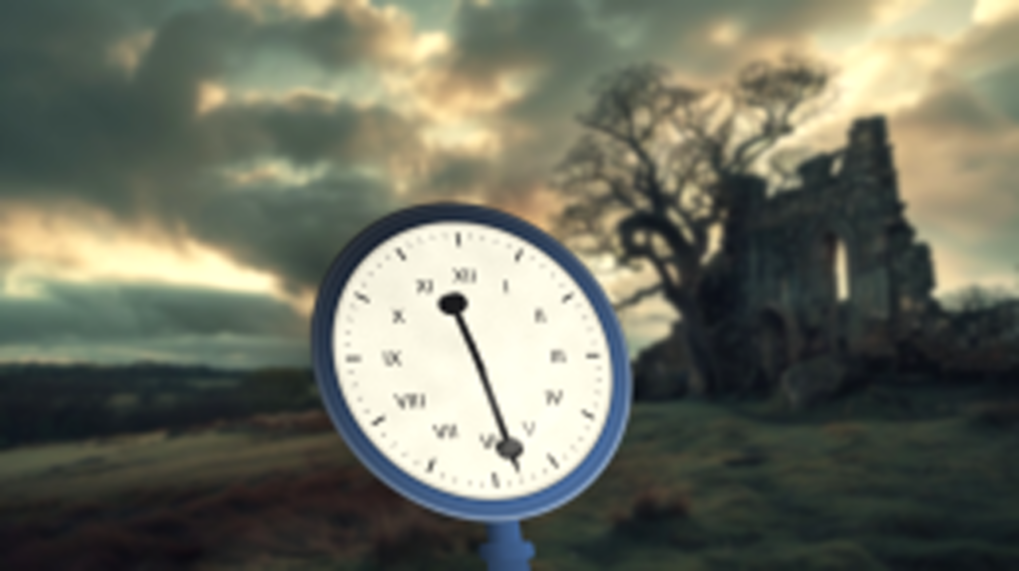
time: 11:28
